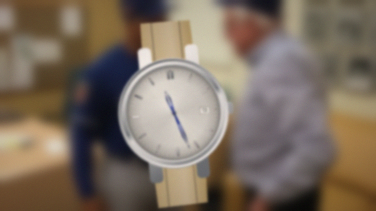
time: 11:27
